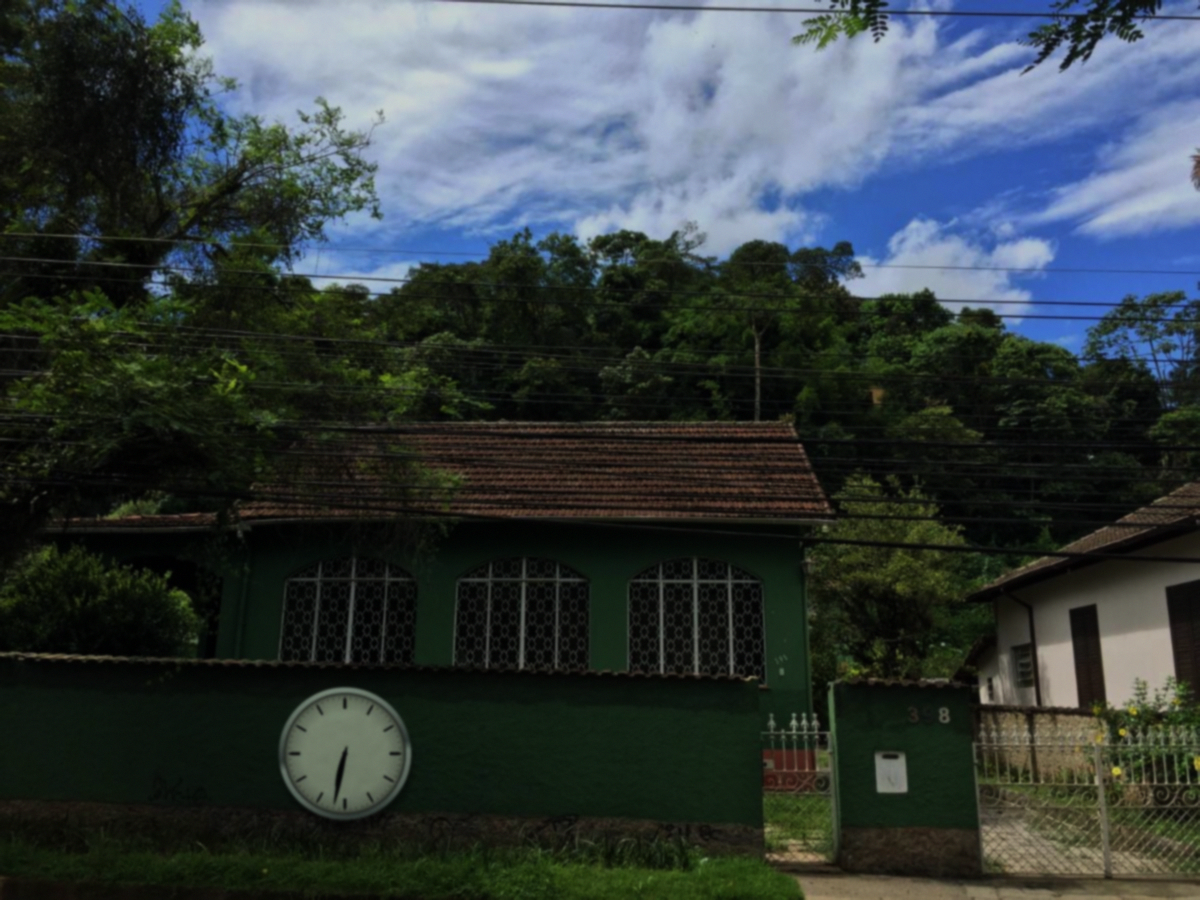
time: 6:32
